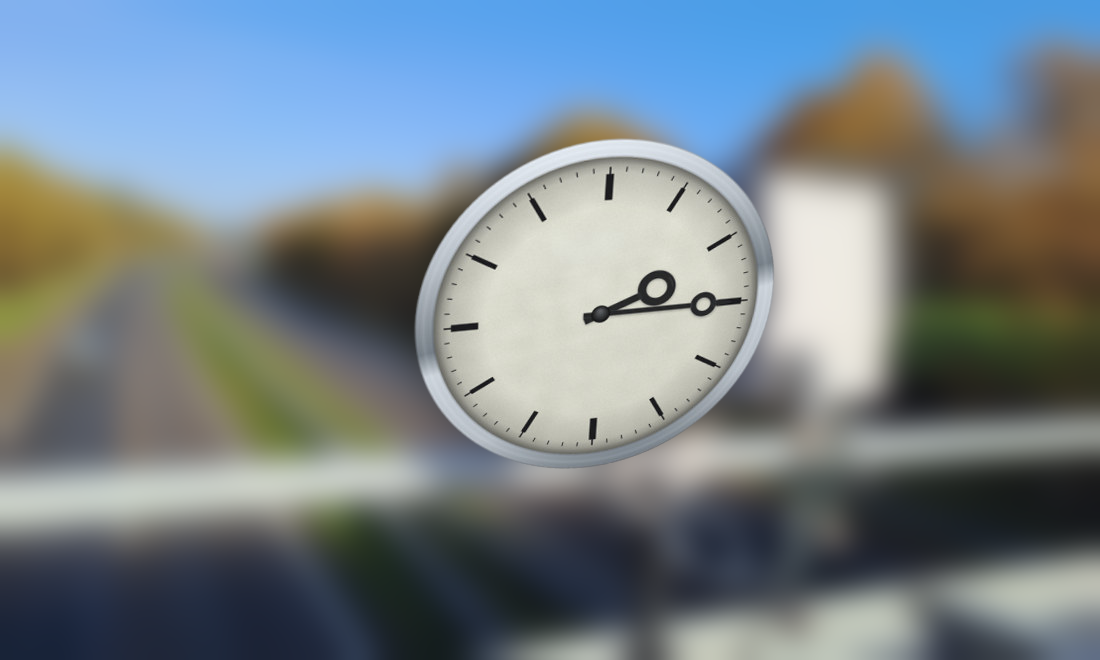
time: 2:15
